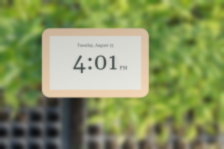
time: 4:01
